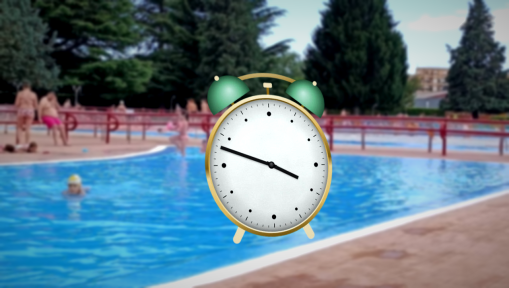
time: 3:48
